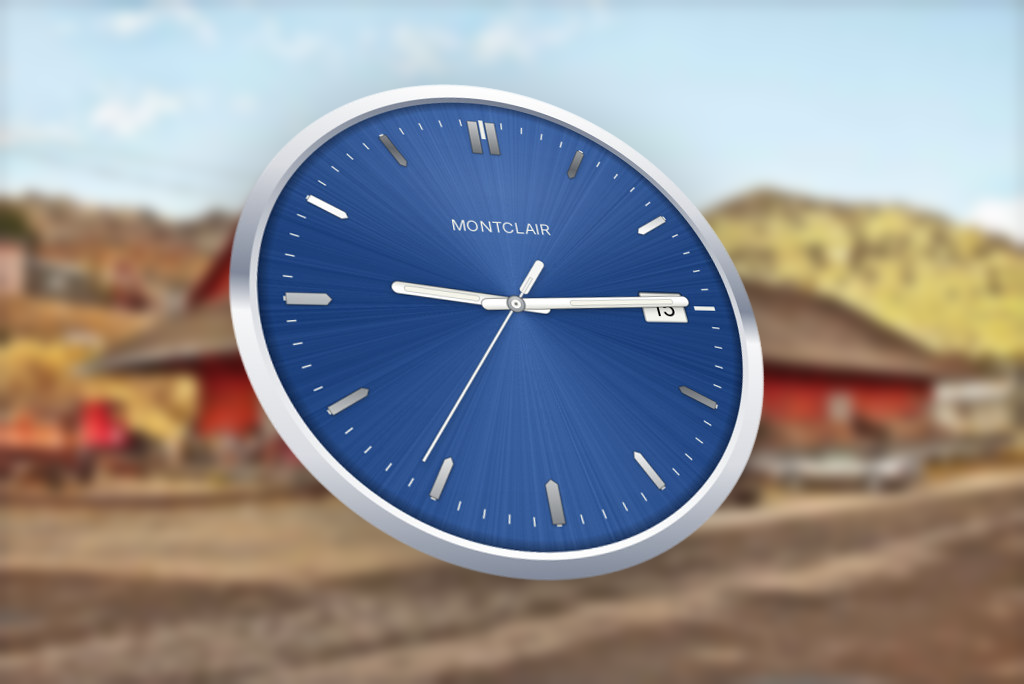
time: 9:14:36
